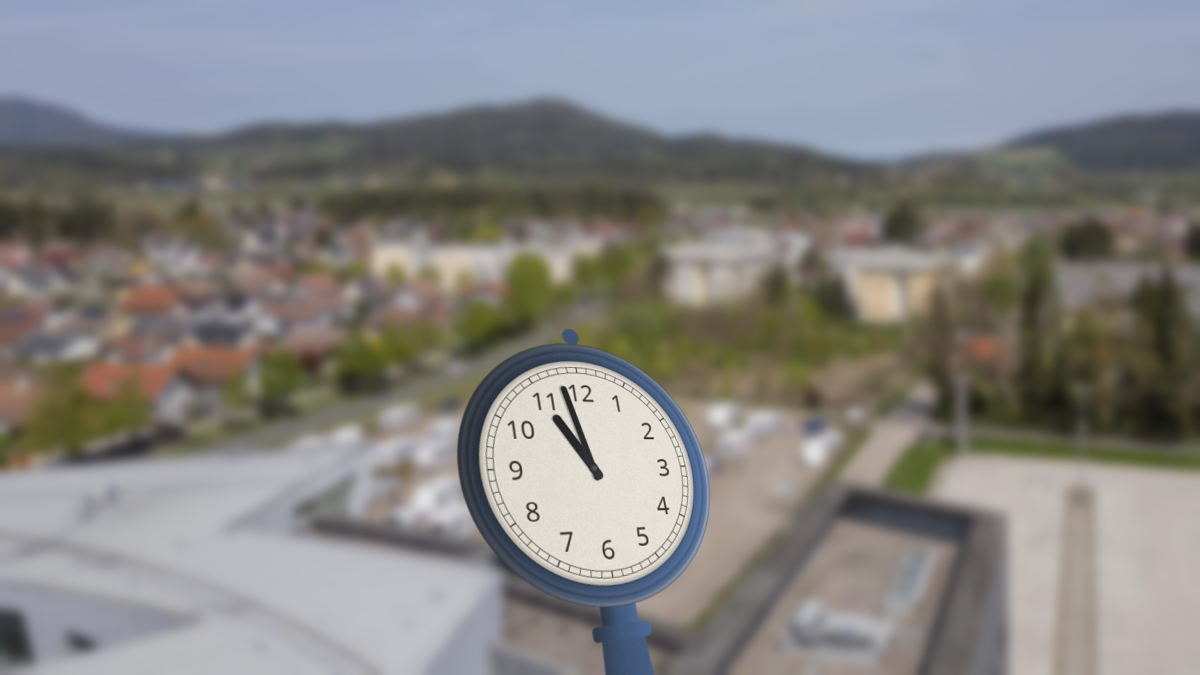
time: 10:58
